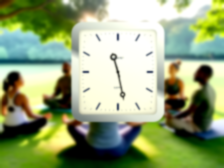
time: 11:28
